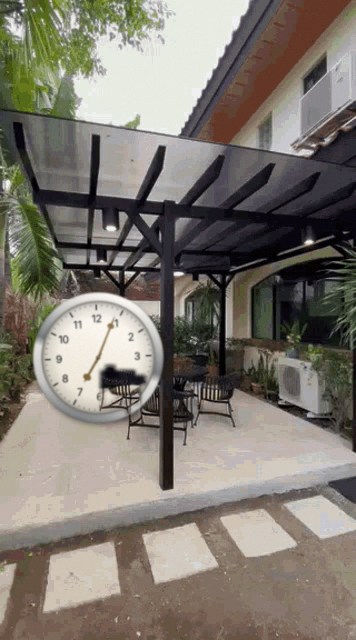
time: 7:04
